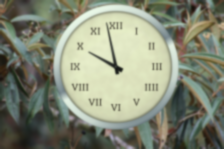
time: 9:58
